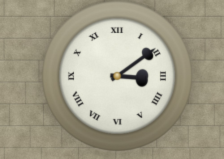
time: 3:09
